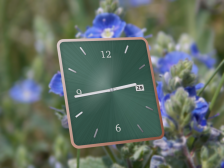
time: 2:44
